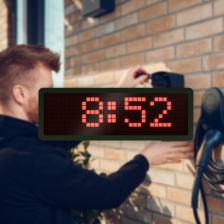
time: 8:52
